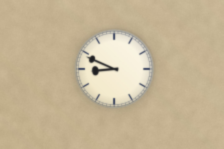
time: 8:49
